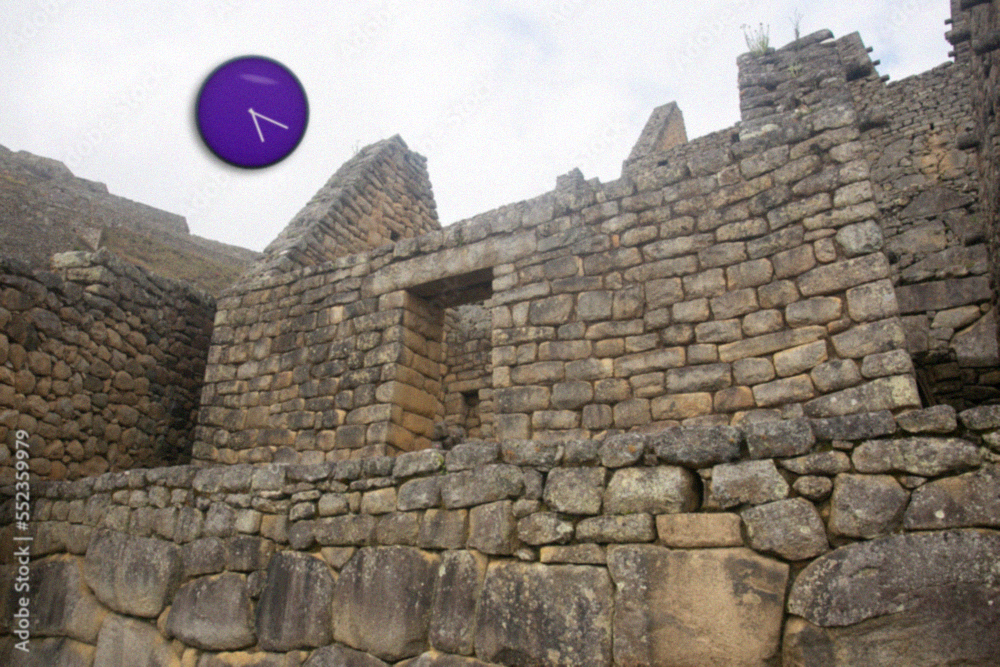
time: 5:19
